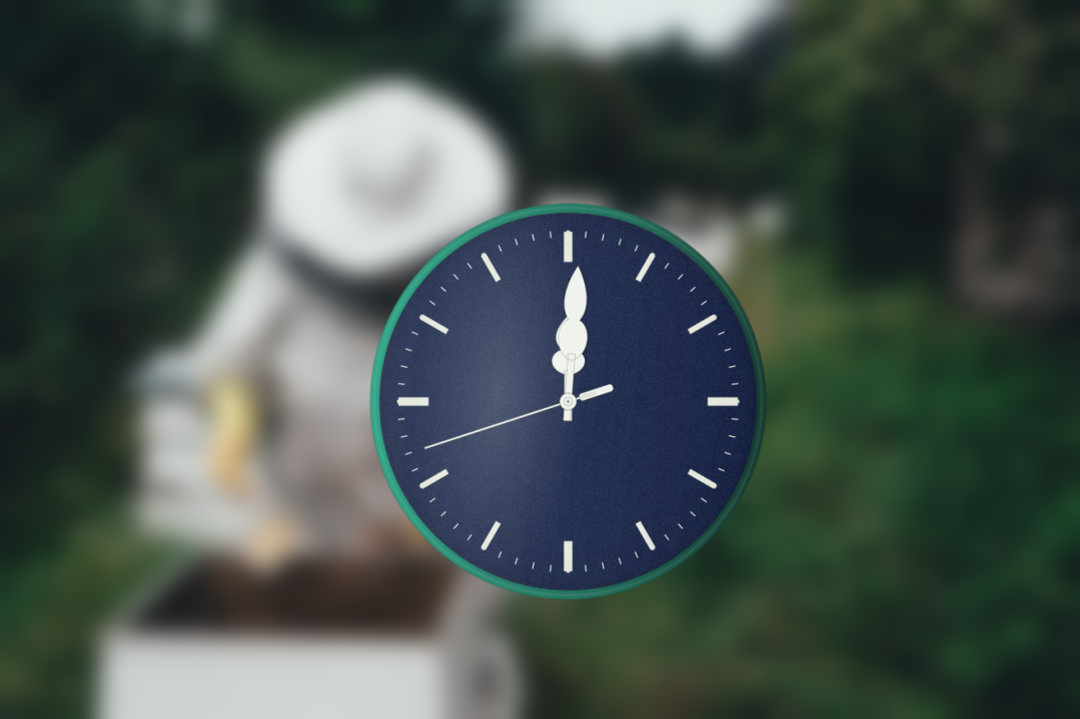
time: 12:00:42
